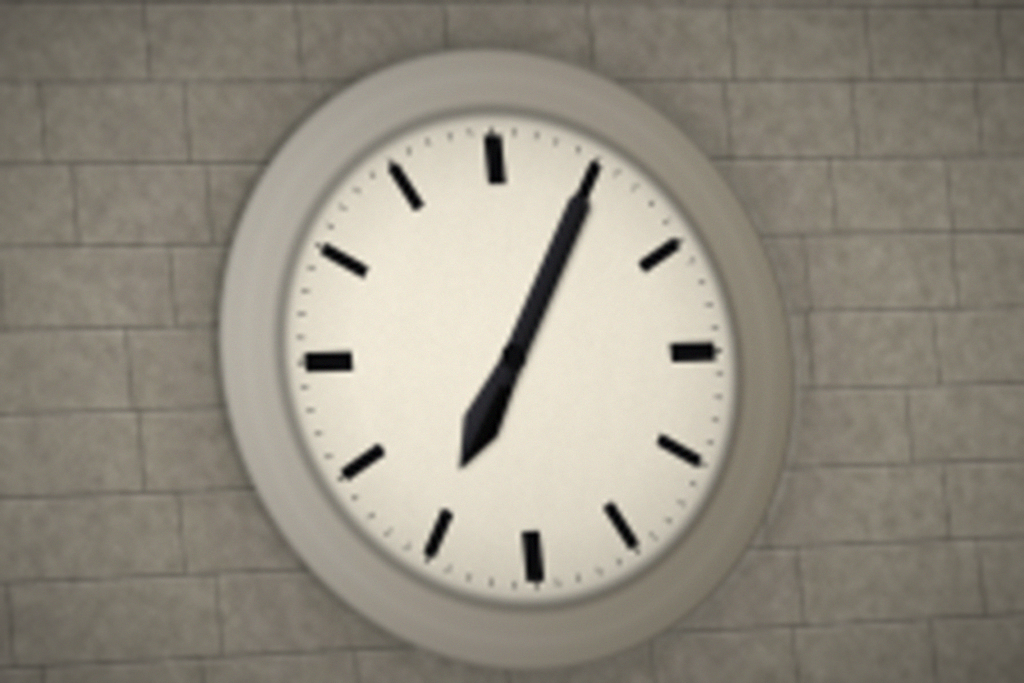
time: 7:05
